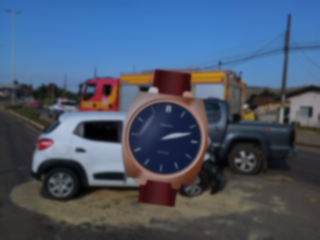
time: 2:12
